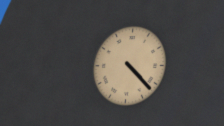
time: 4:22
